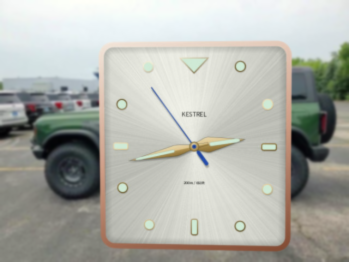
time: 2:42:54
